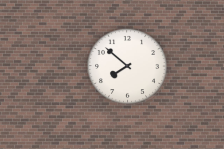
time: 7:52
